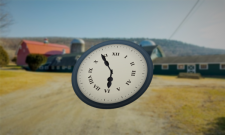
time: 5:54
